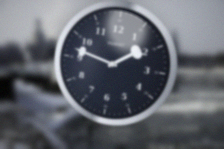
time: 1:47
